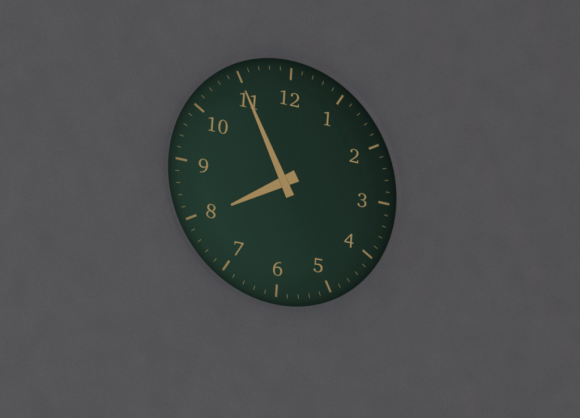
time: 7:55
